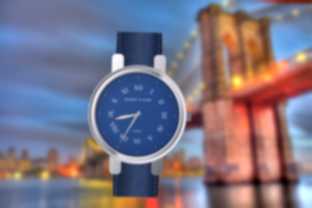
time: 8:35
